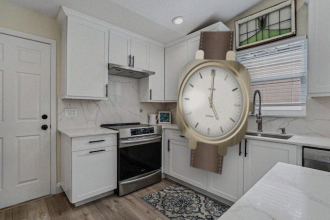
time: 5:00
